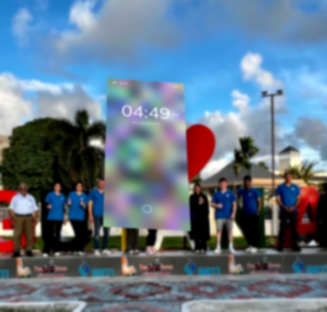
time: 4:49
